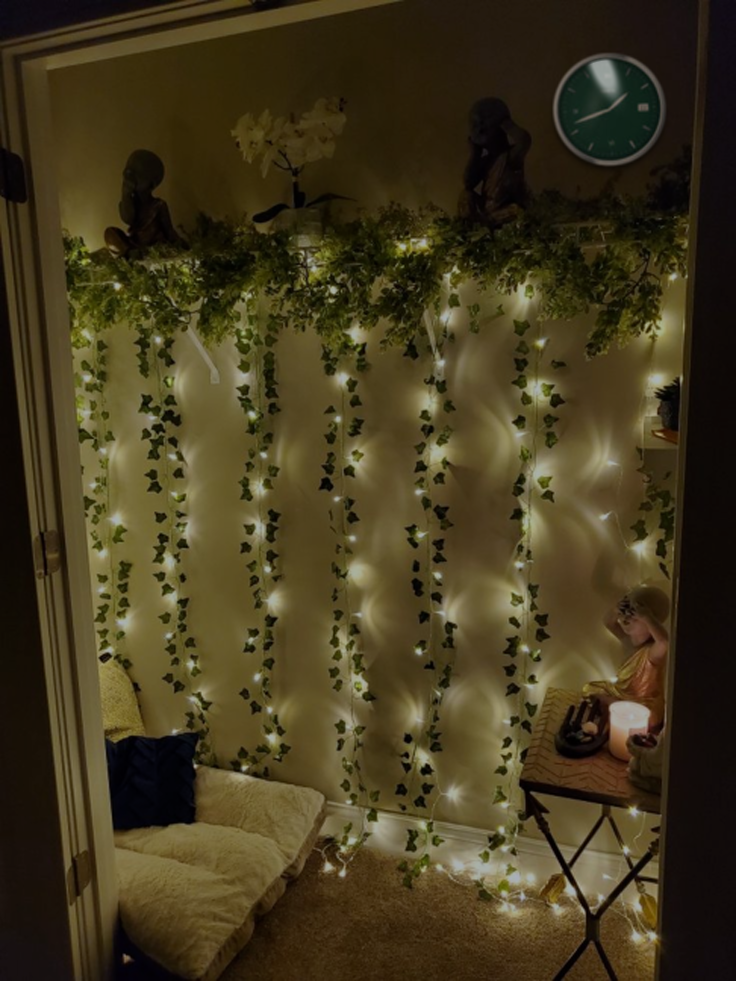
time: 1:42
